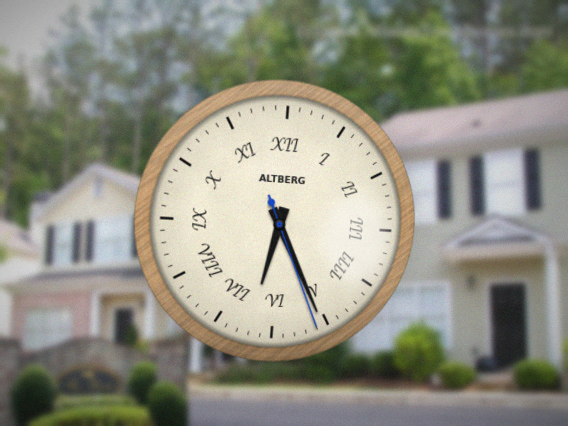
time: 6:25:26
